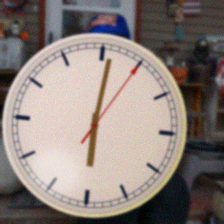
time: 6:01:05
